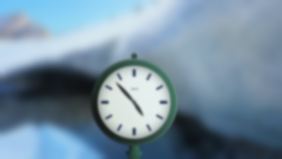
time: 4:53
